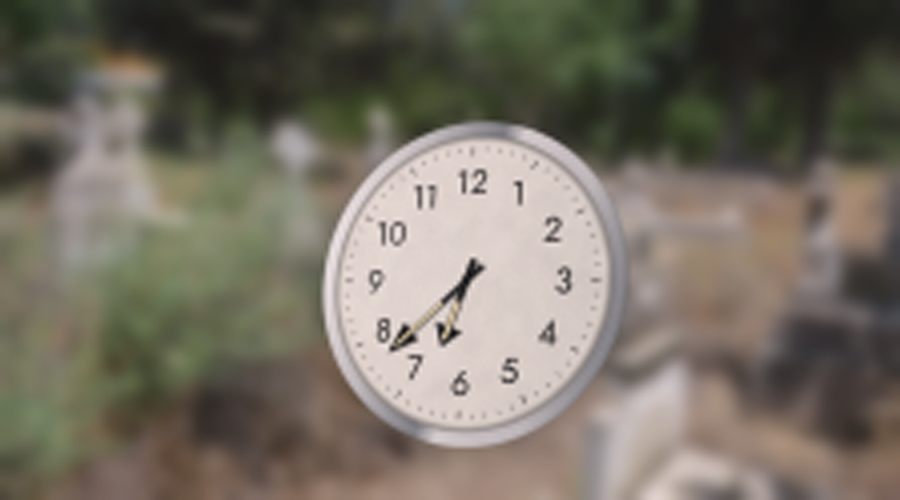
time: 6:38
